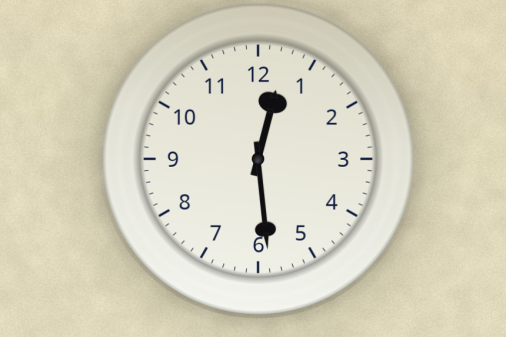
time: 12:29
